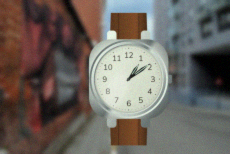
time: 1:09
